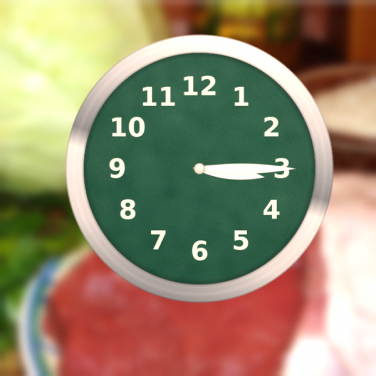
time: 3:15
